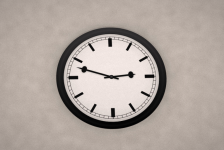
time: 2:48
